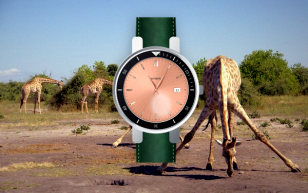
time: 11:05
